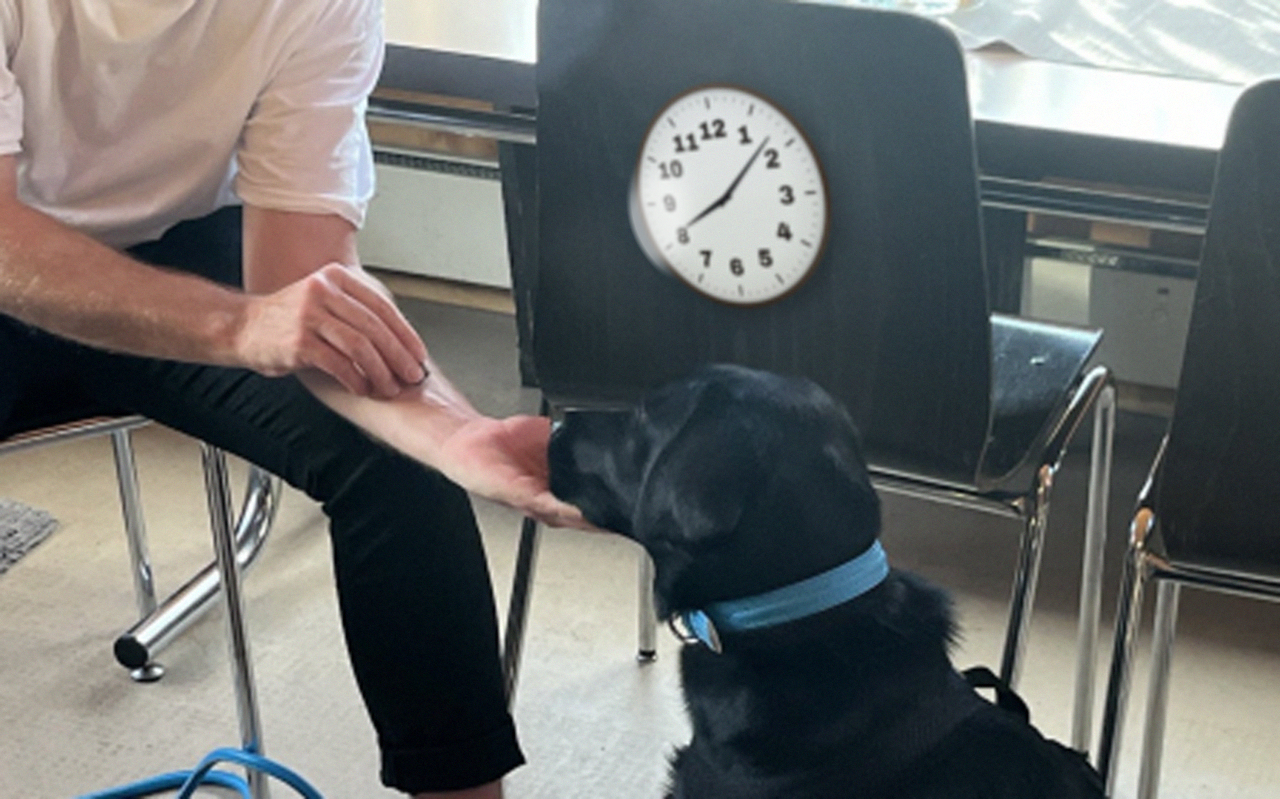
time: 8:08
